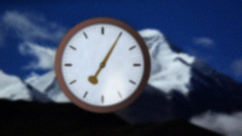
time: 7:05
